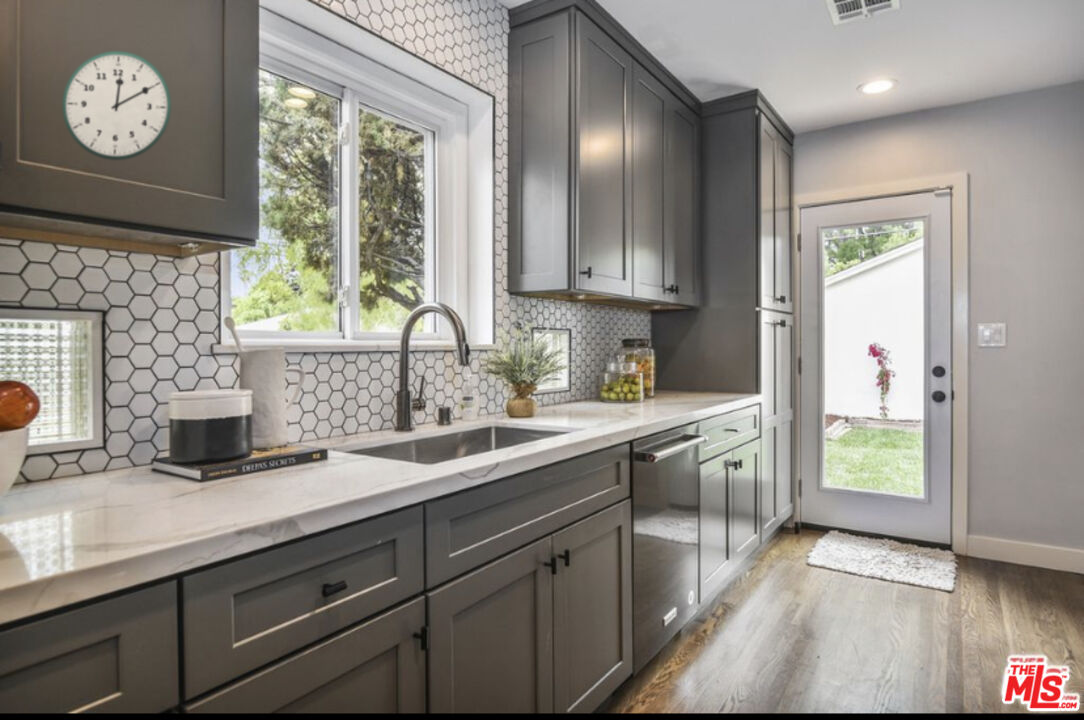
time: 12:10
